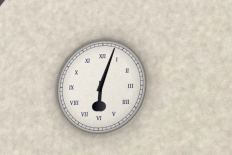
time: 6:03
